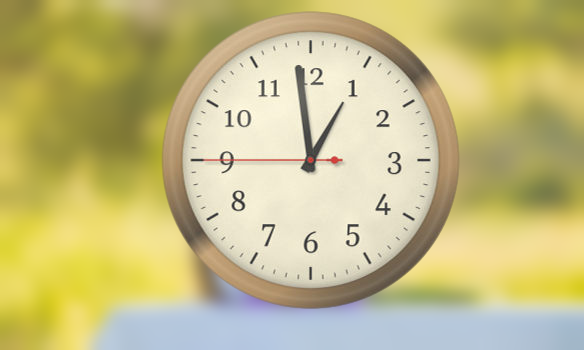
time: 12:58:45
